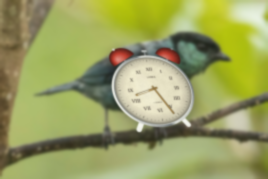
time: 8:26
